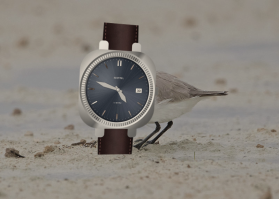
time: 4:48
